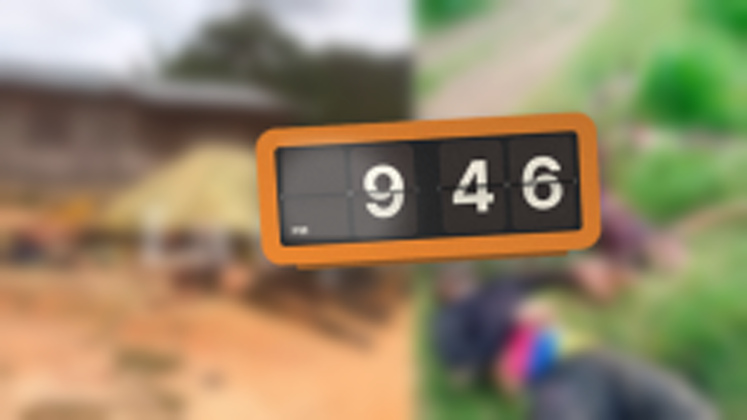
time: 9:46
